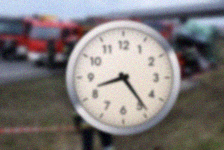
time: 8:24
